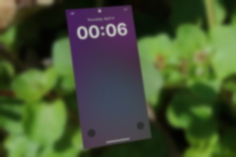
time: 0:06
